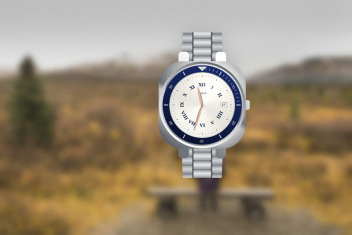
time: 11:33
